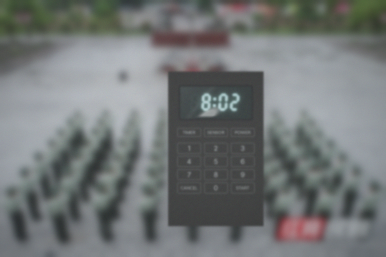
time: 8:02
